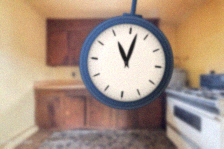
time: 11:02
